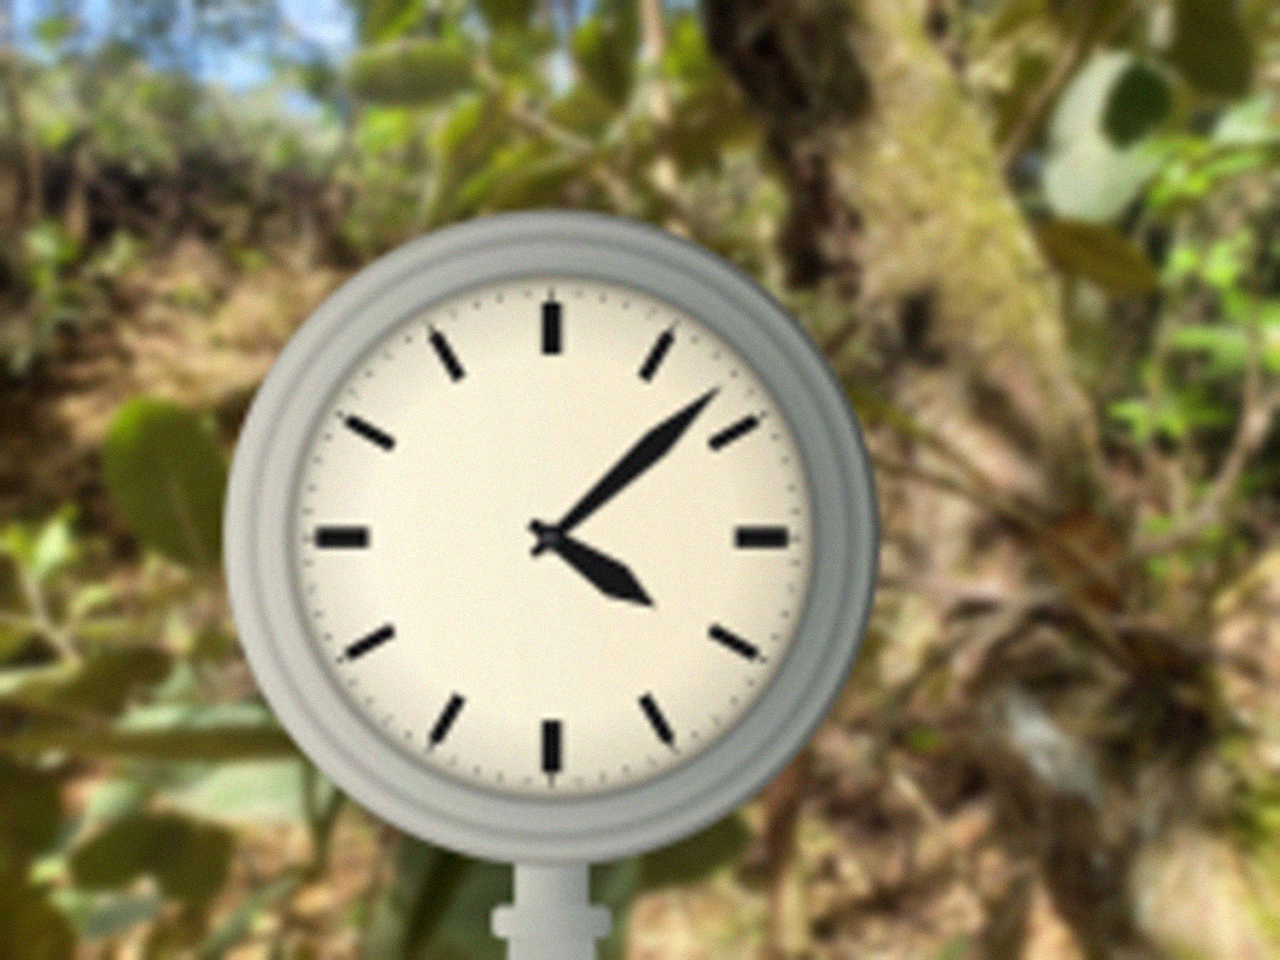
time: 4:08
